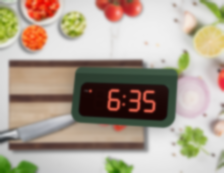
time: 6:35
